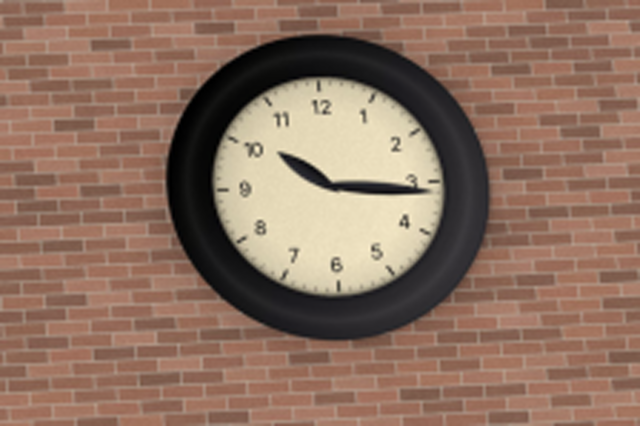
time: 10:16
